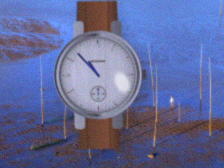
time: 10:53
